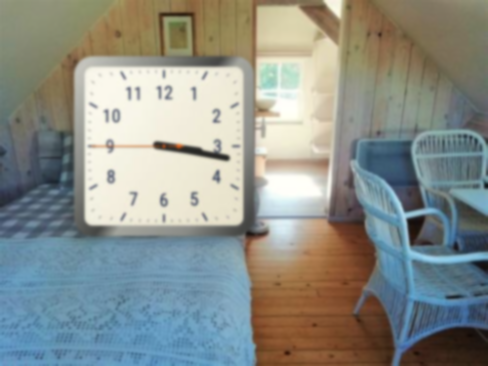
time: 3:16:45
